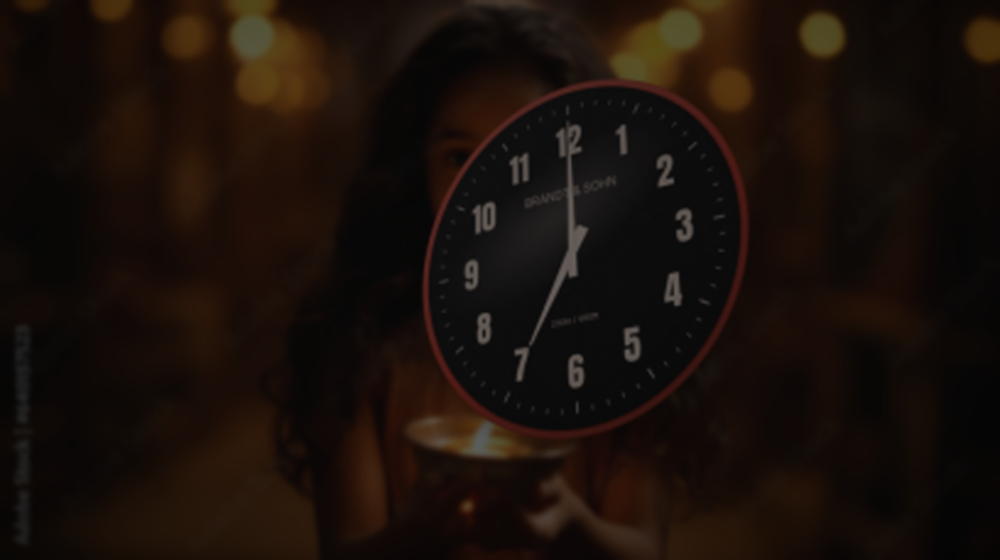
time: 7:00
